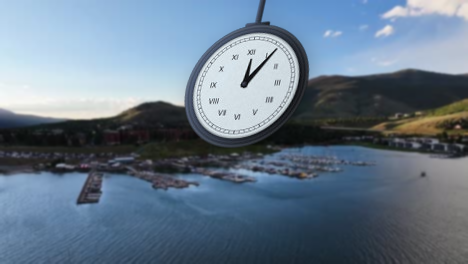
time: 12:06
